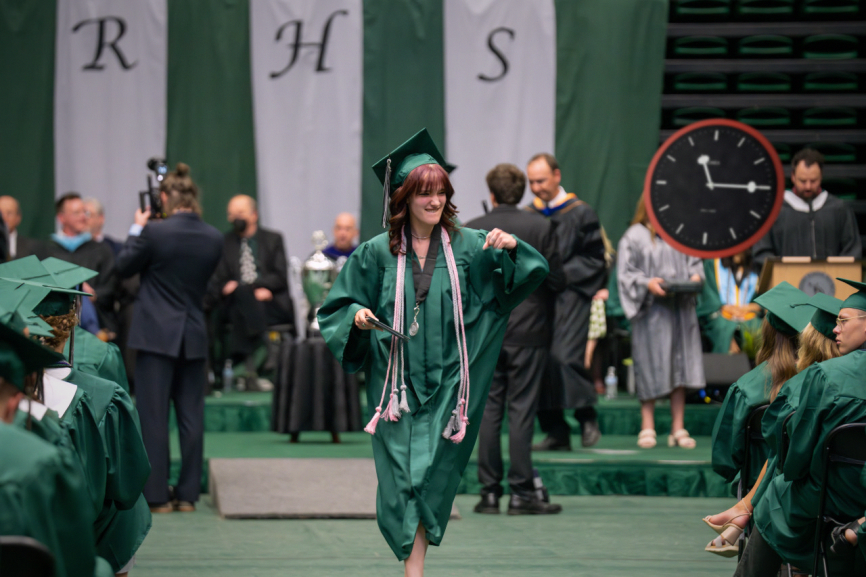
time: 11:15
